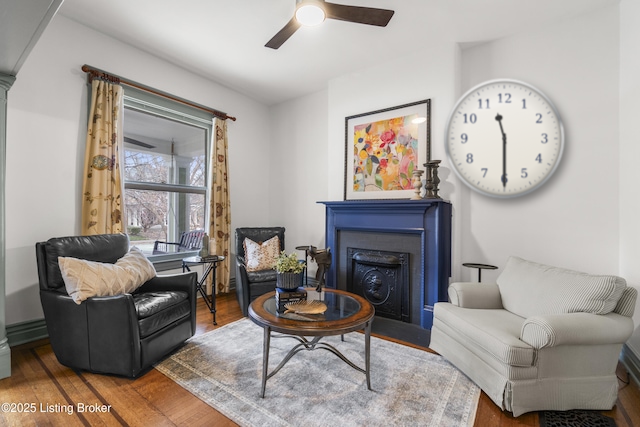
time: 11:30
